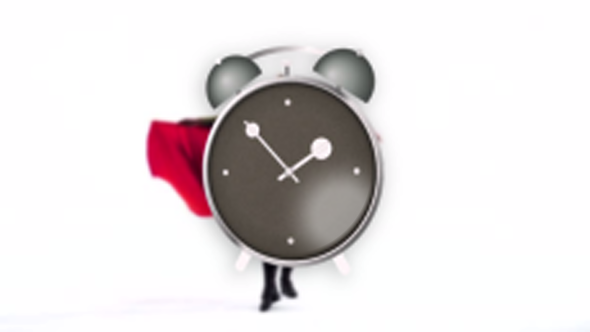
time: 1:53
